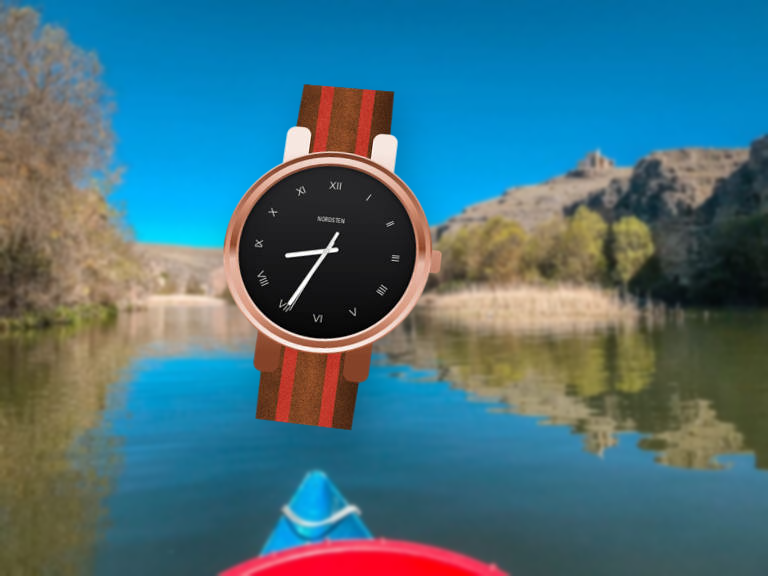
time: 8:34:34
